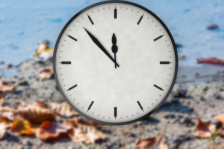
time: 11:53
